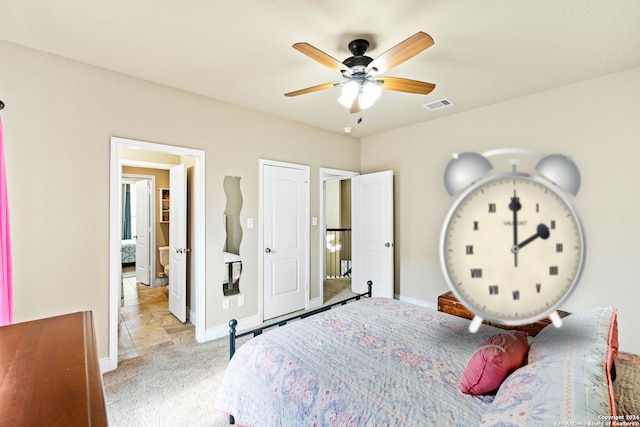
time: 2:00:00
